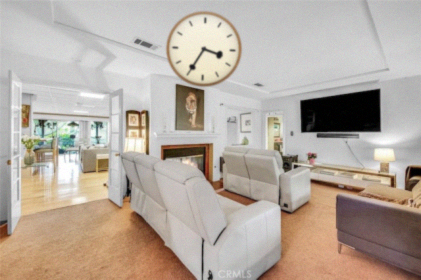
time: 3:35
